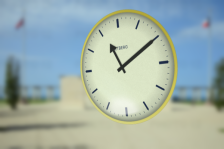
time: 11:10
